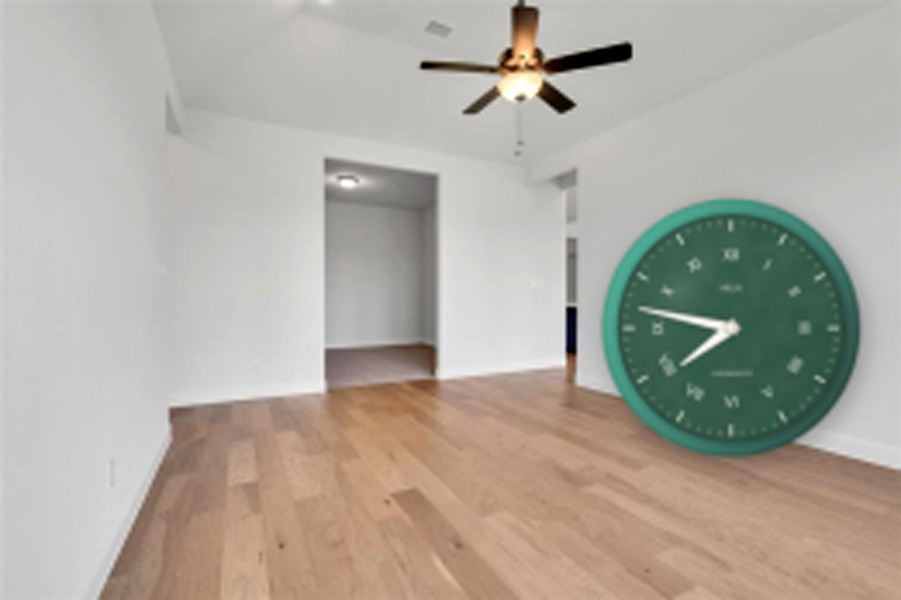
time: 7:47
